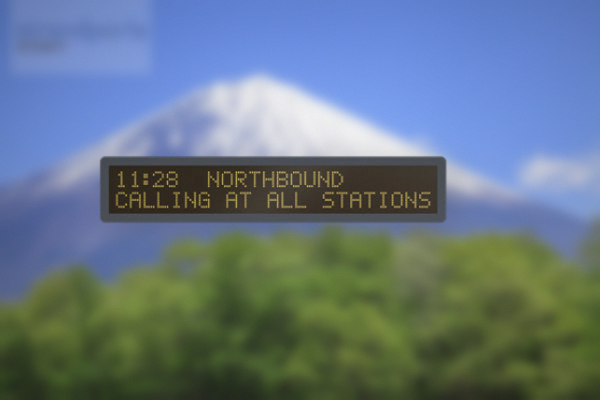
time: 11:28
